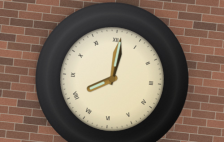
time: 8:01
